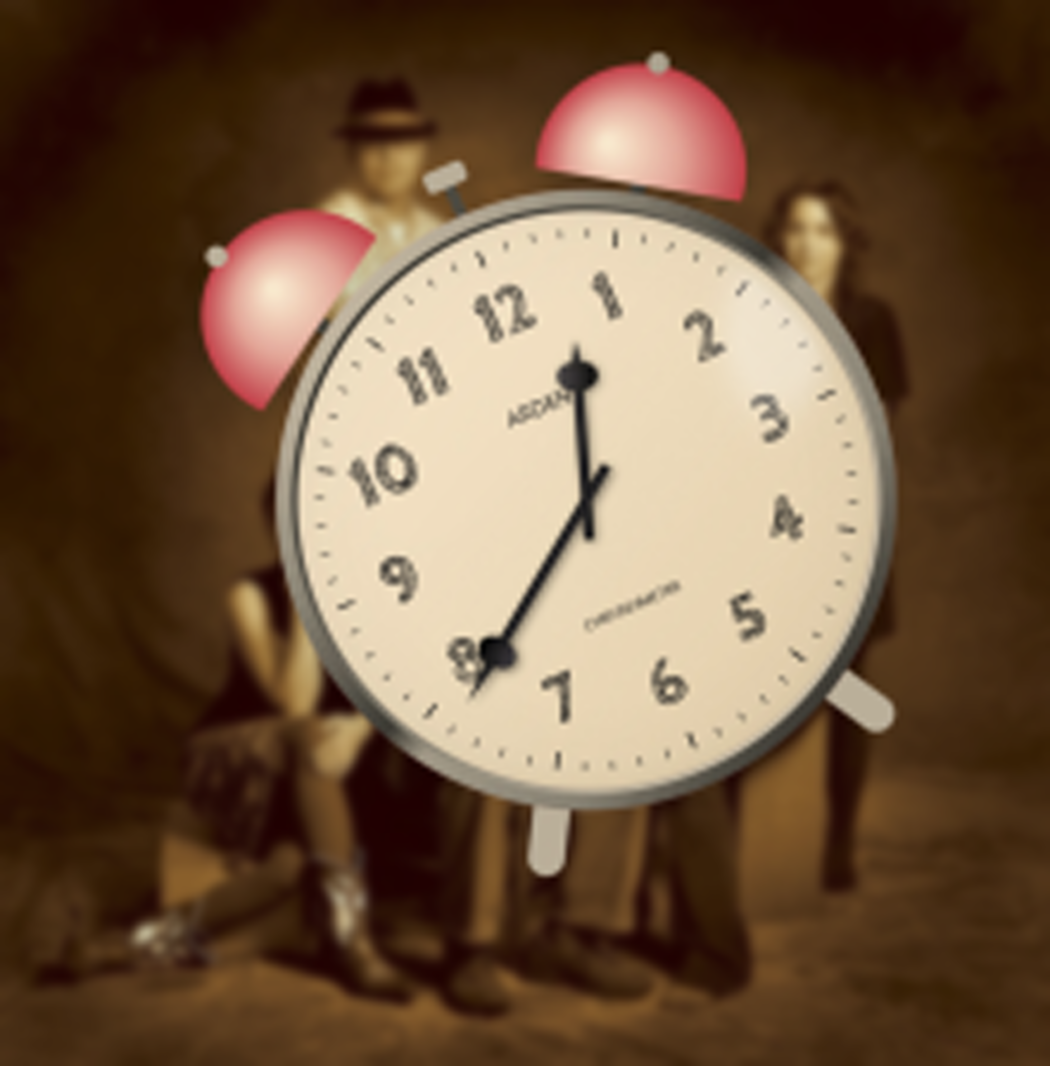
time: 12:39
